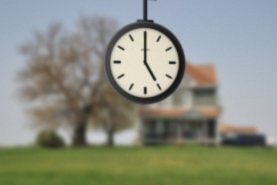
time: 5:00
